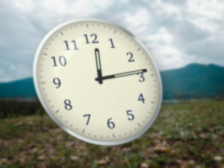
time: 12:14
